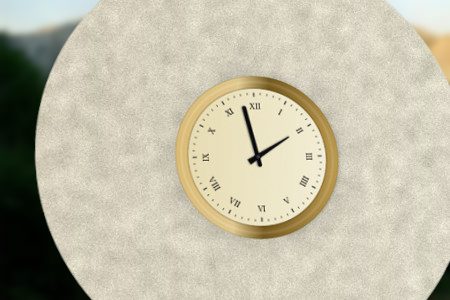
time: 1:58
